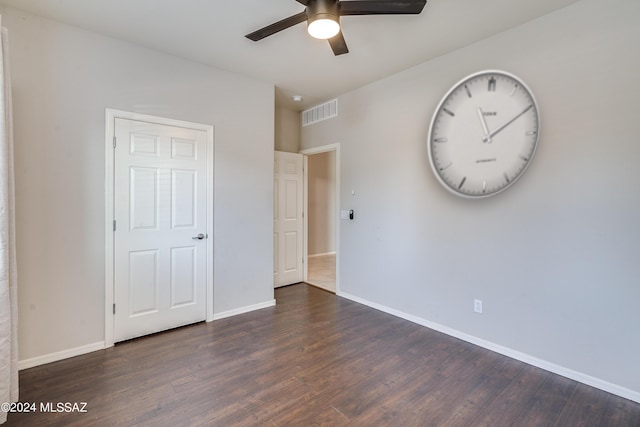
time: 11:10
